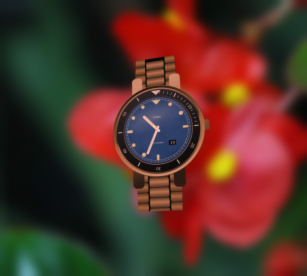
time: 10:34
